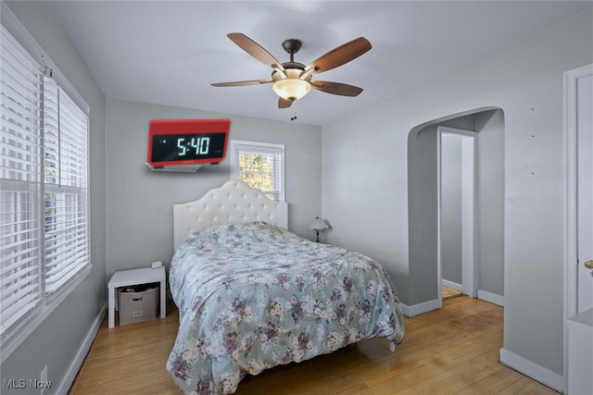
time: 5:40
